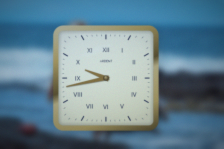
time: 9:43
